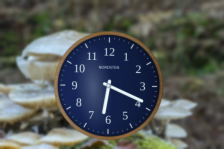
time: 6:19
